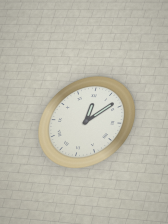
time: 12:08
